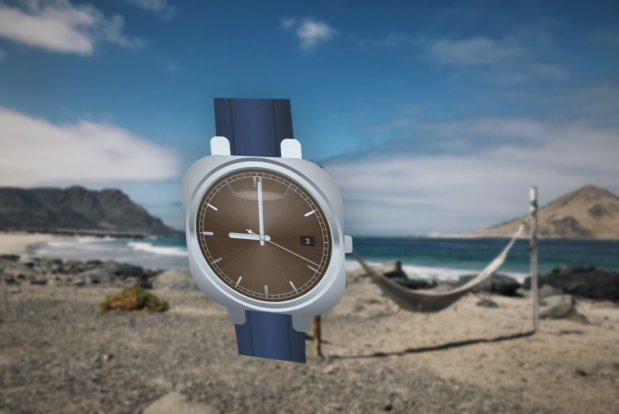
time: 9:00:19
